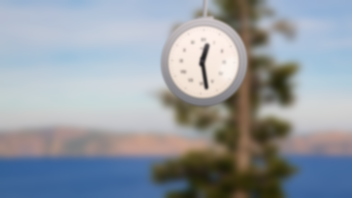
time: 12:28
